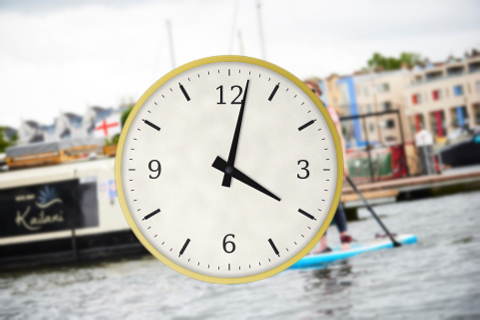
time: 4:02
